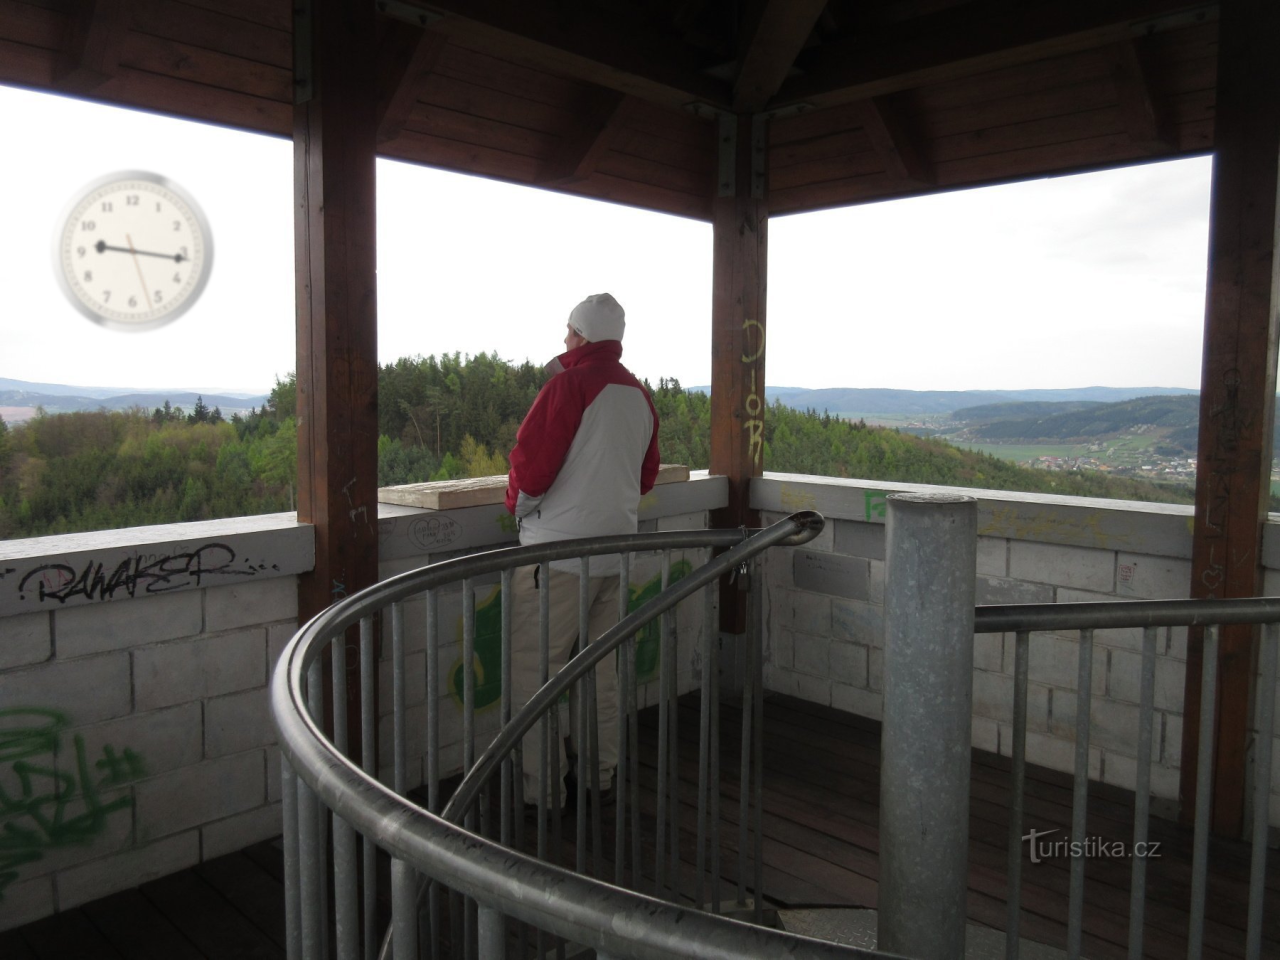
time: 9:16:27
